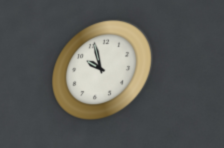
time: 9:56
